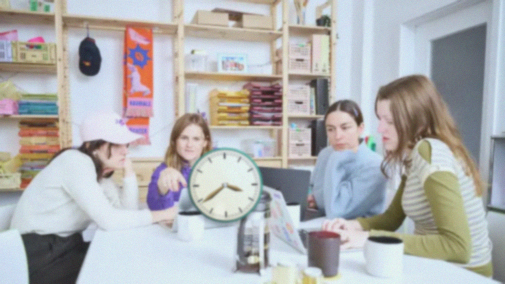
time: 3:39
